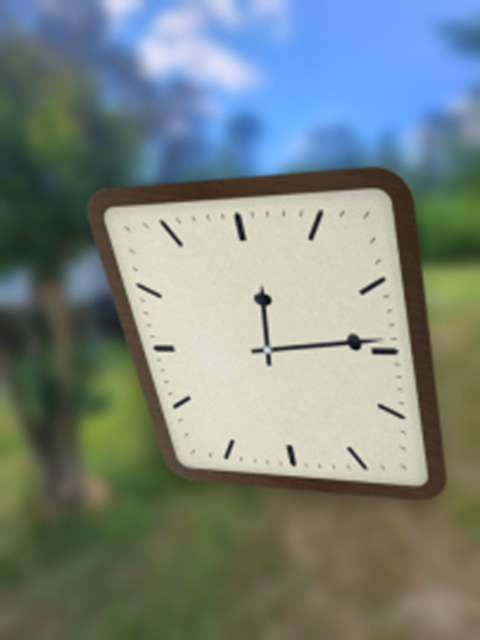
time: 12:14
